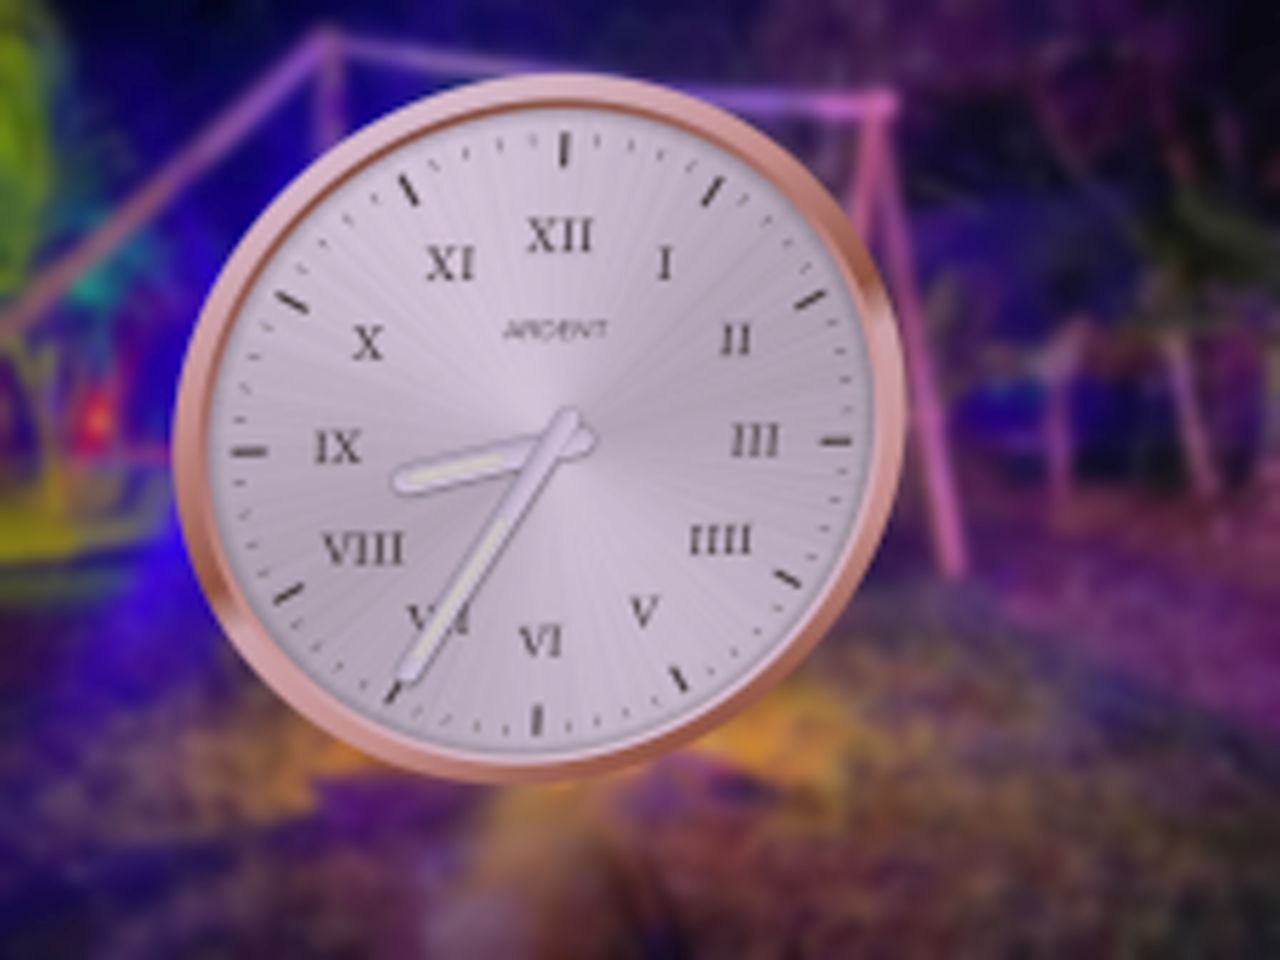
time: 8:35
